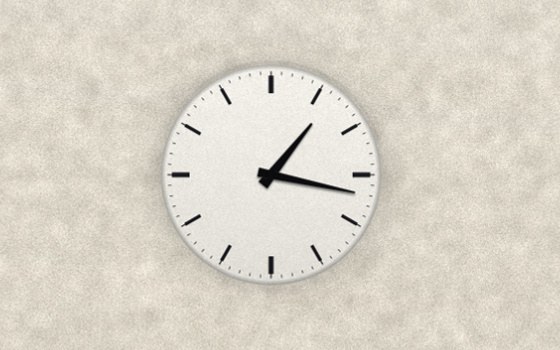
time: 1:17
